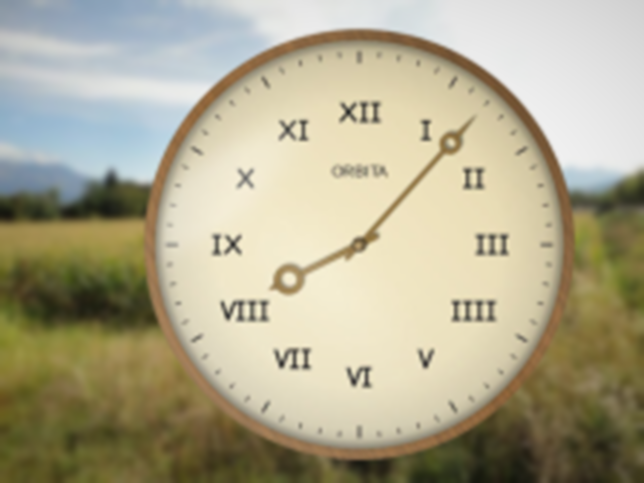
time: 8:07
